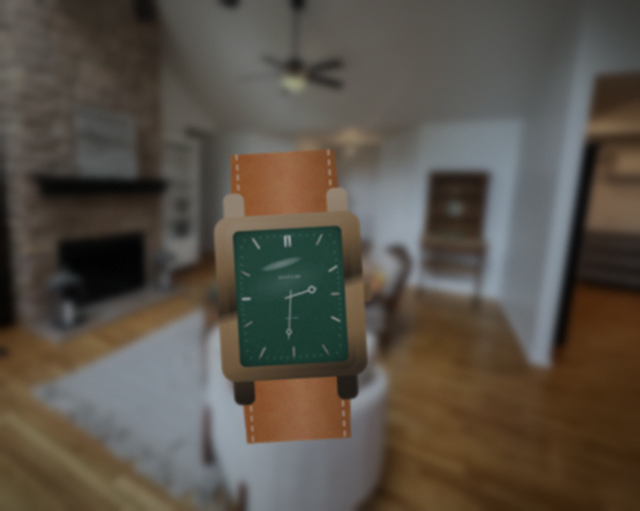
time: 2:31
